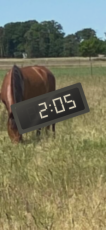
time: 2:05
